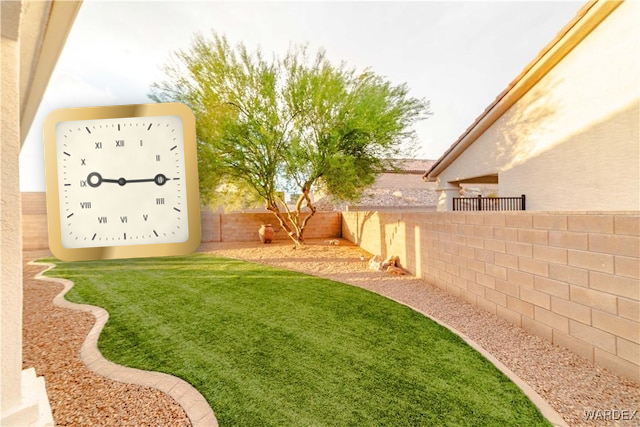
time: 9:15
